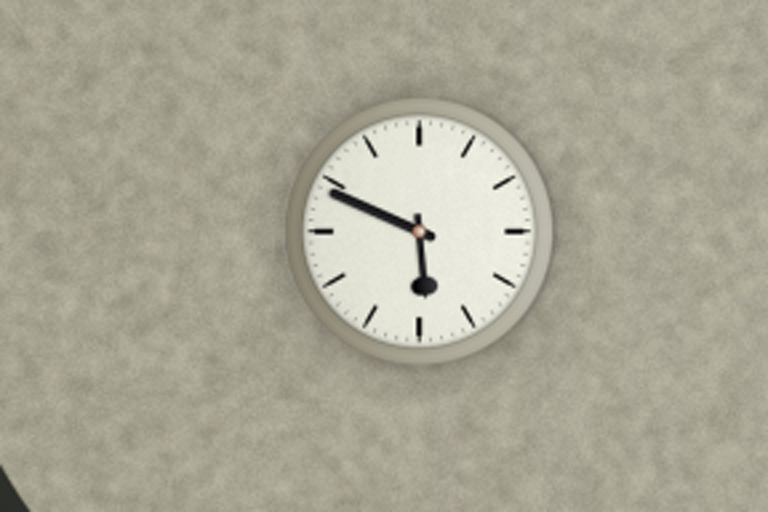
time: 5:49
